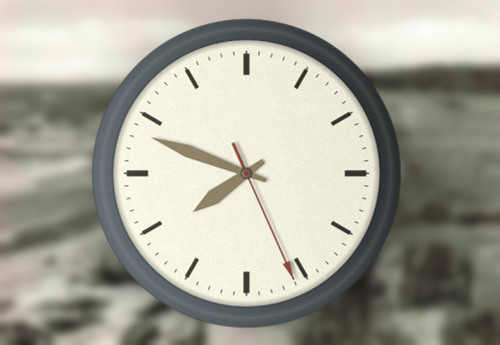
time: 7:48:26
